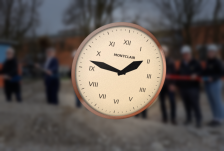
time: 1:47
